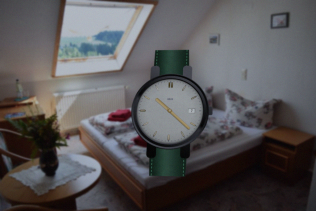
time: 10:22
